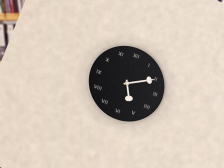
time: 5:10
